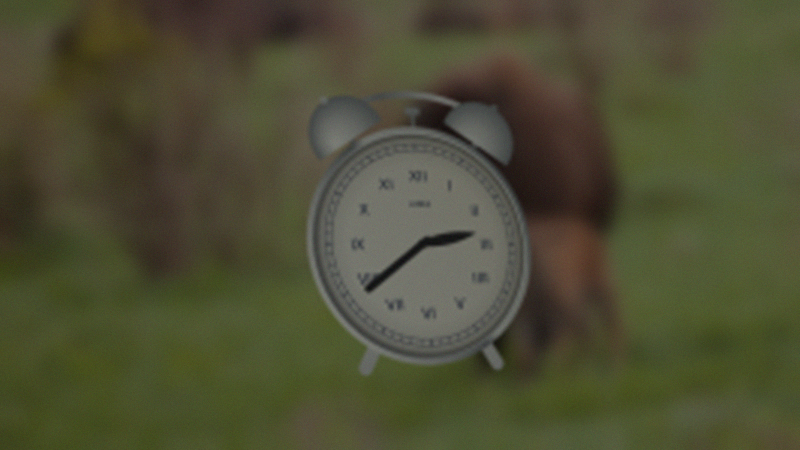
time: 2:39
